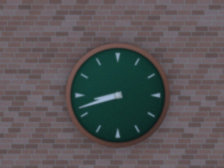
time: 8:42
